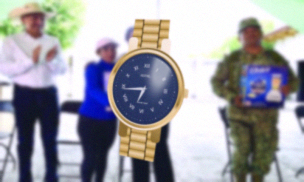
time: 6:44
